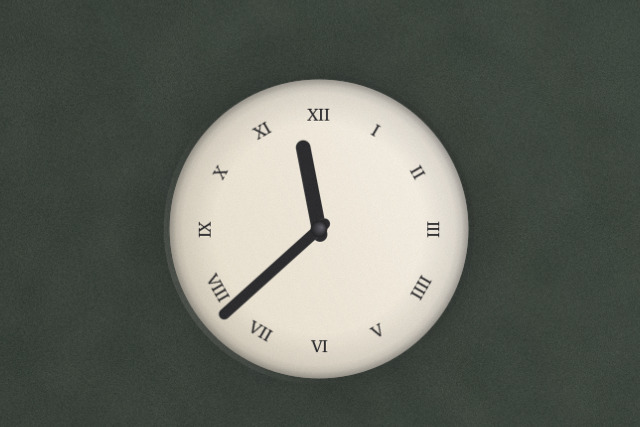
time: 11:38
